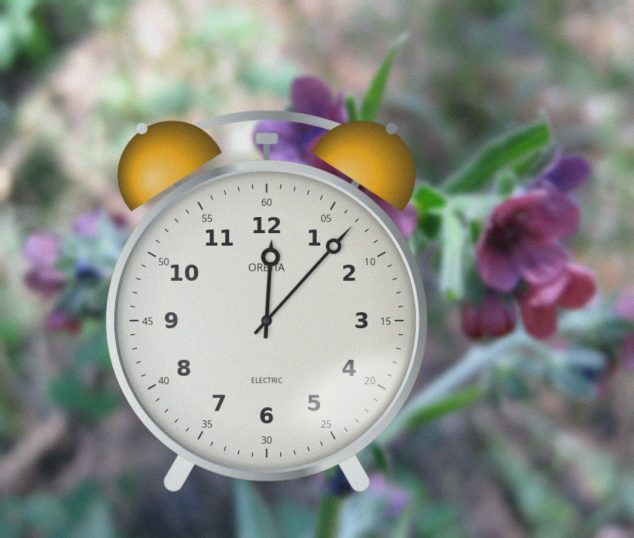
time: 12:07
